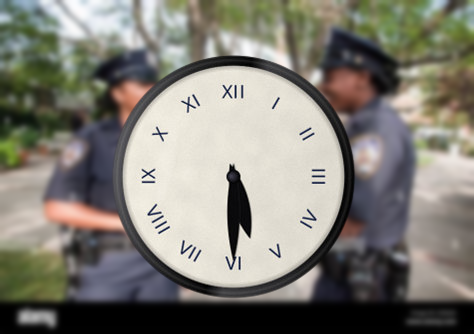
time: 5:30
